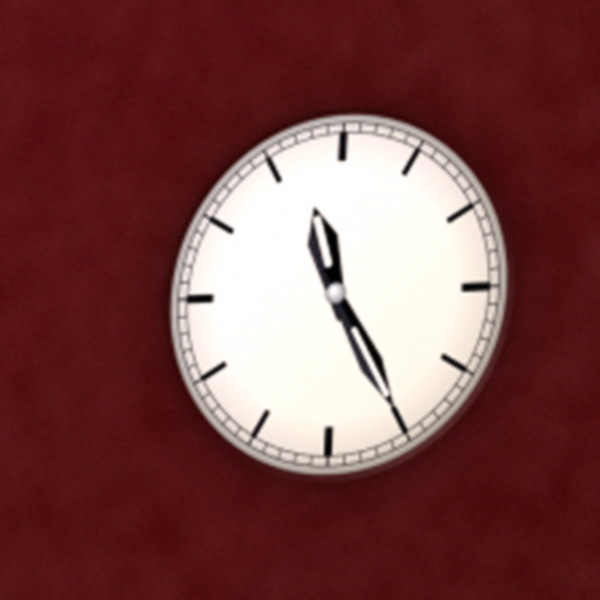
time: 11:25
